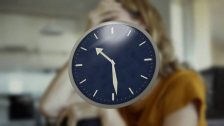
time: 10:29
